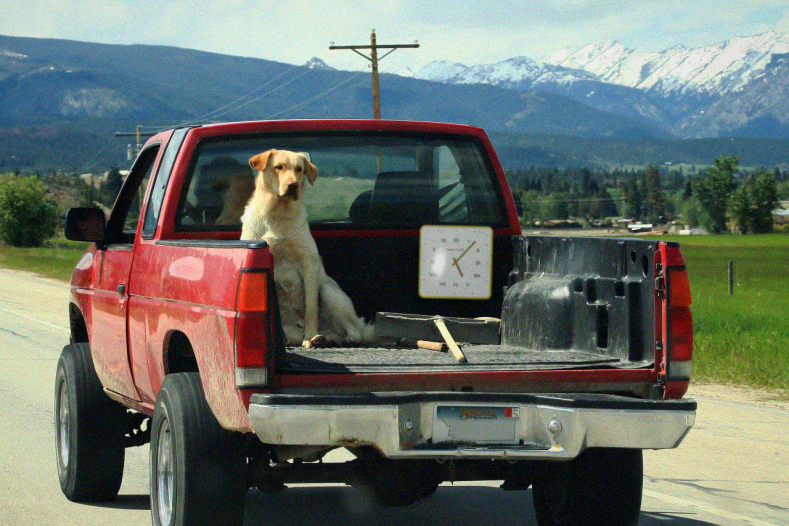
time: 5:07
